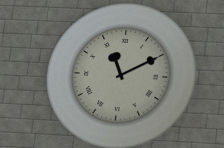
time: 11:10
